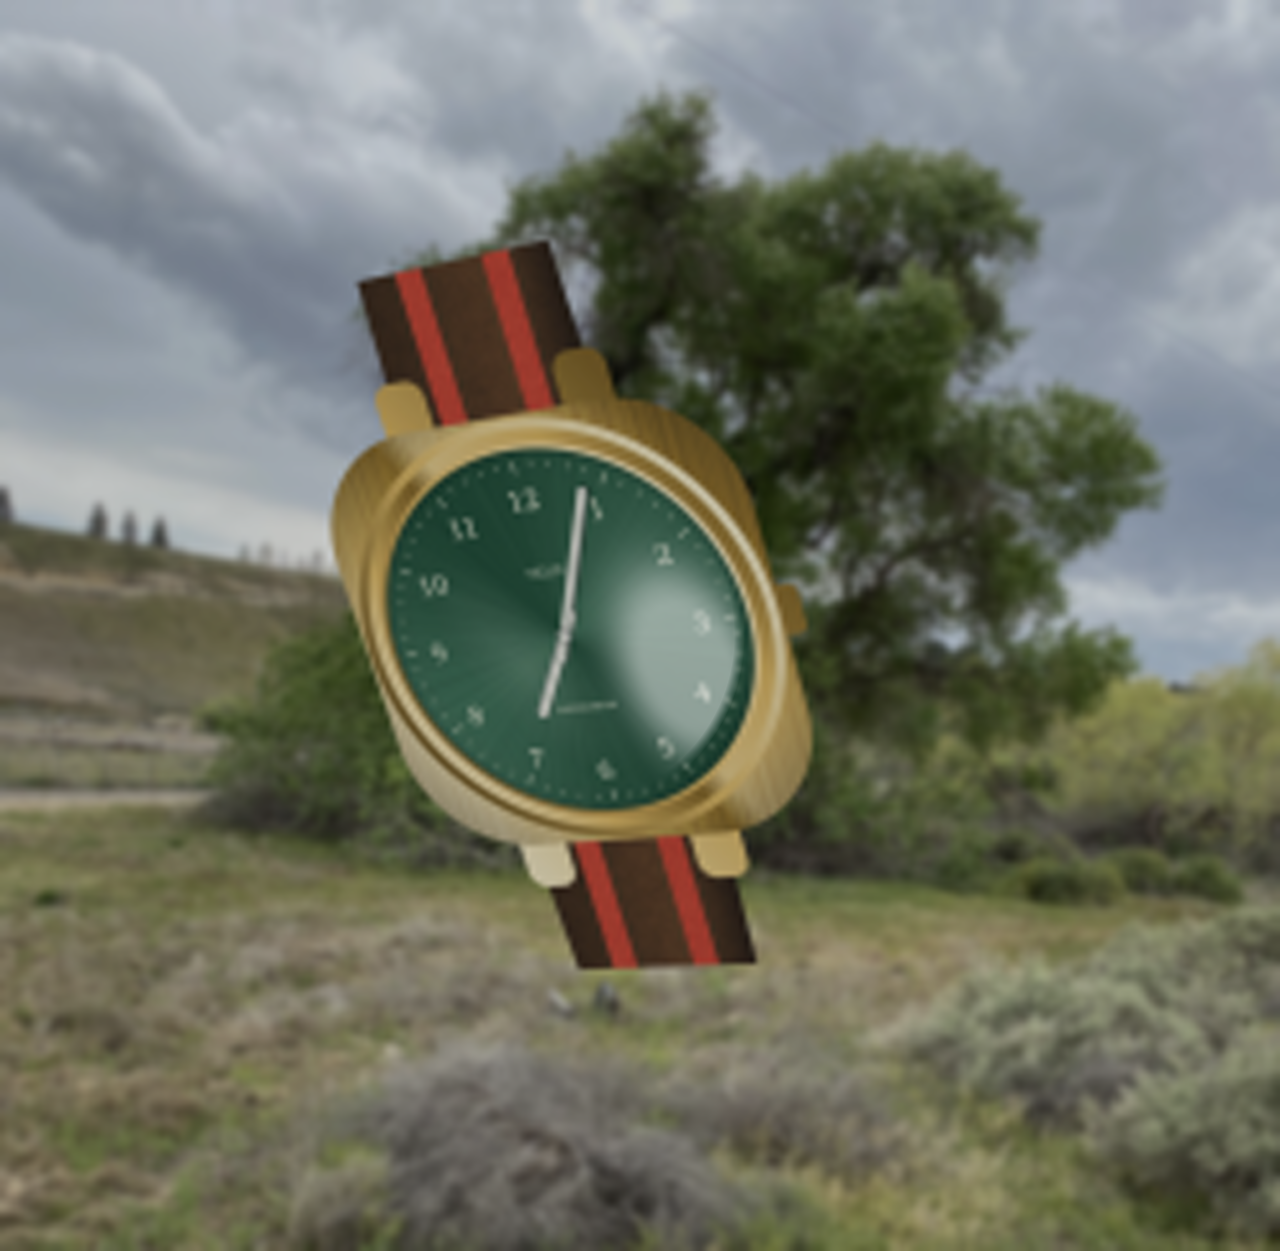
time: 7:04
